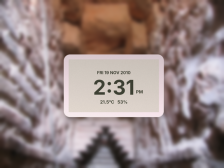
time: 2:31
